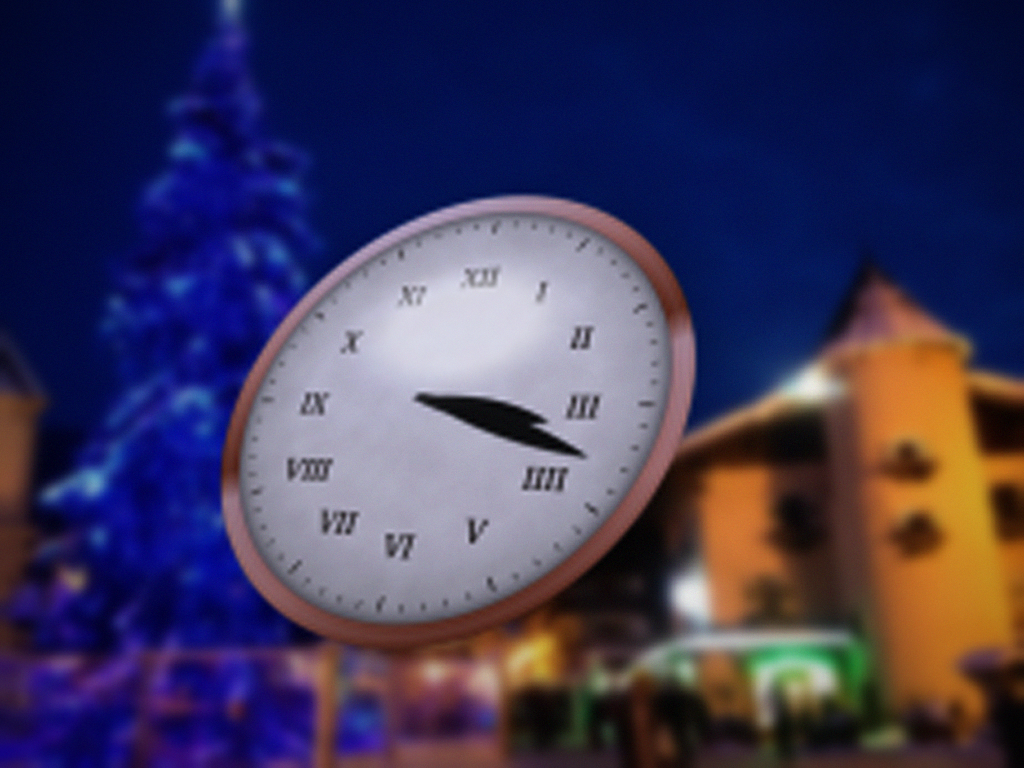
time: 3:18
